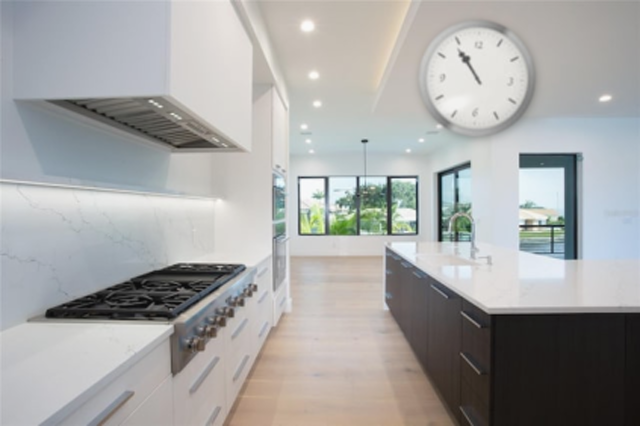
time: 10:54
